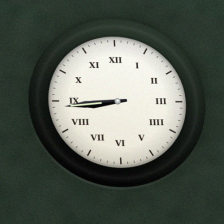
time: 8:44
